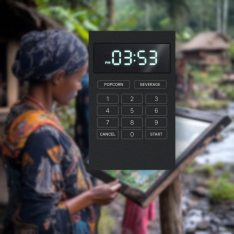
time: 3:53
